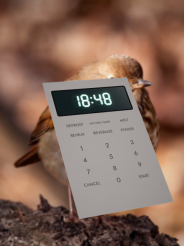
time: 18:48
